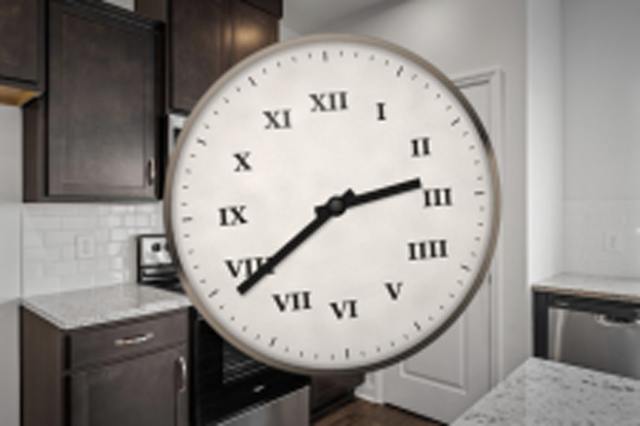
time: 2:39
